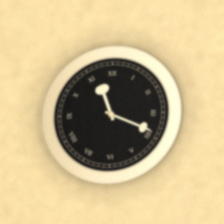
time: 11:19
